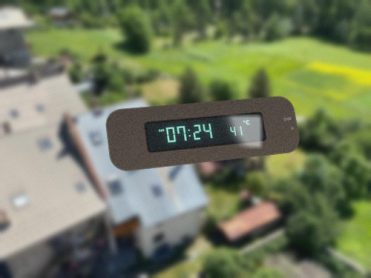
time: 7:24
